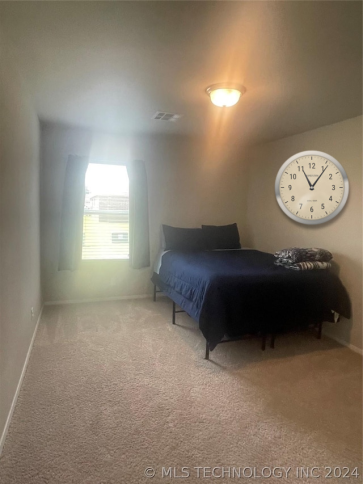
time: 11:06
